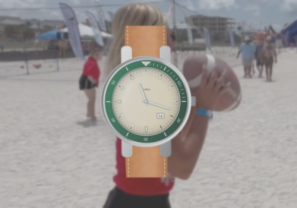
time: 11:18
